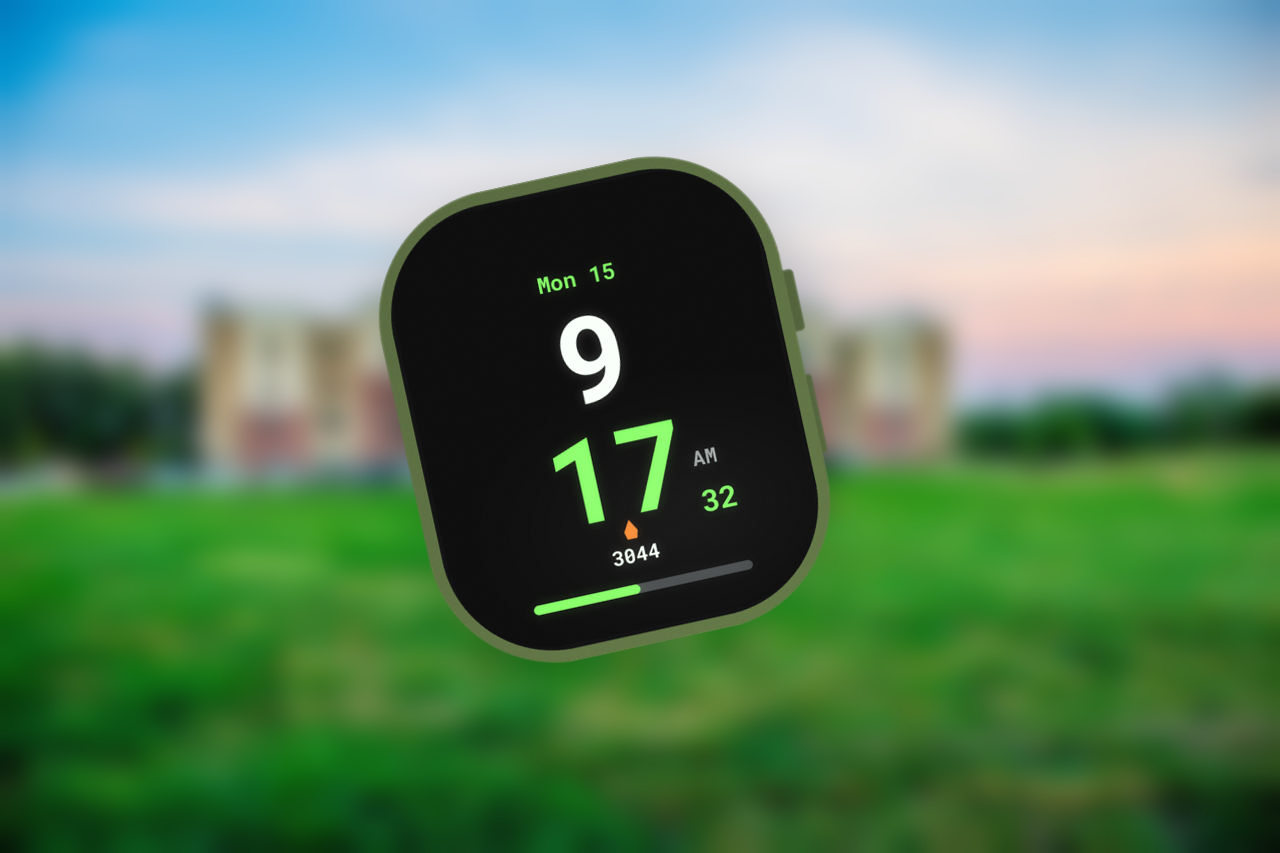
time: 9:17:32
